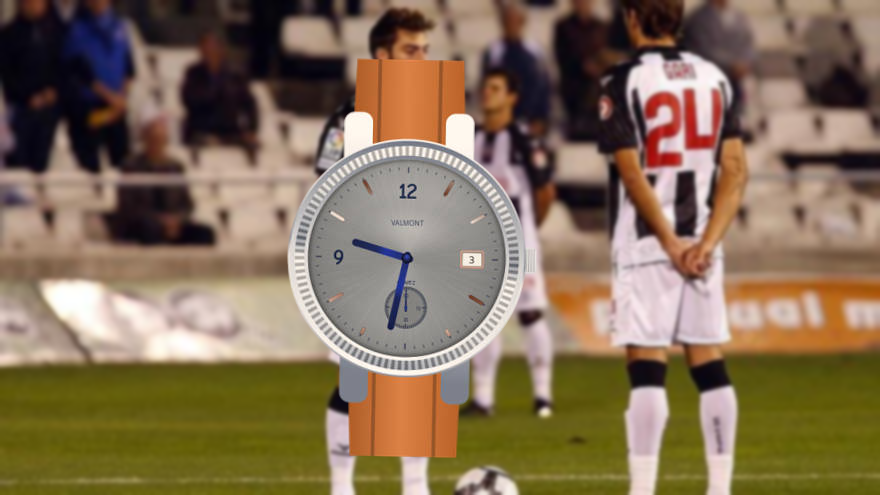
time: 9:32
